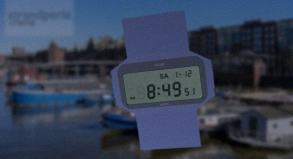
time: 8:49:51
